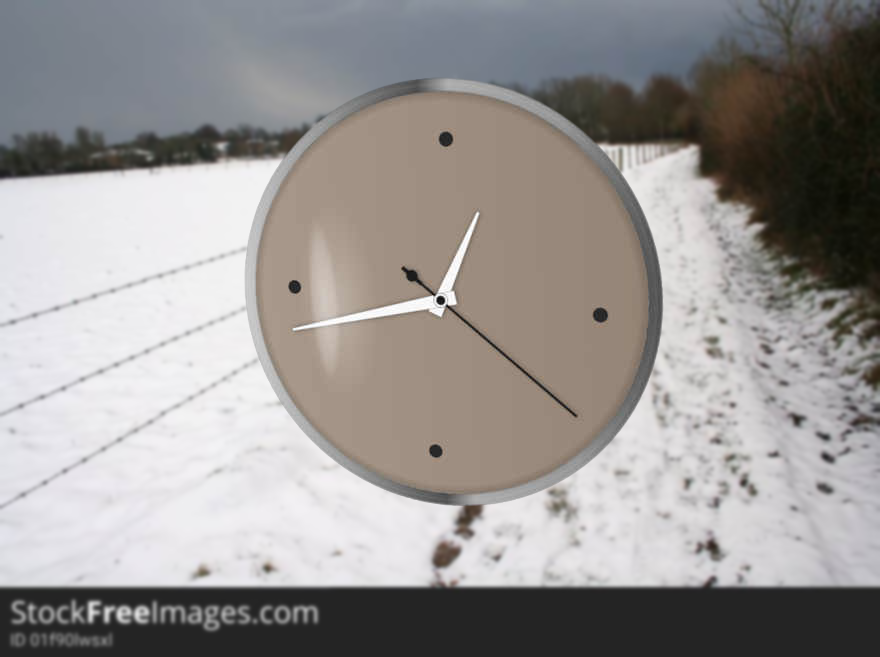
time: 12:42:21
